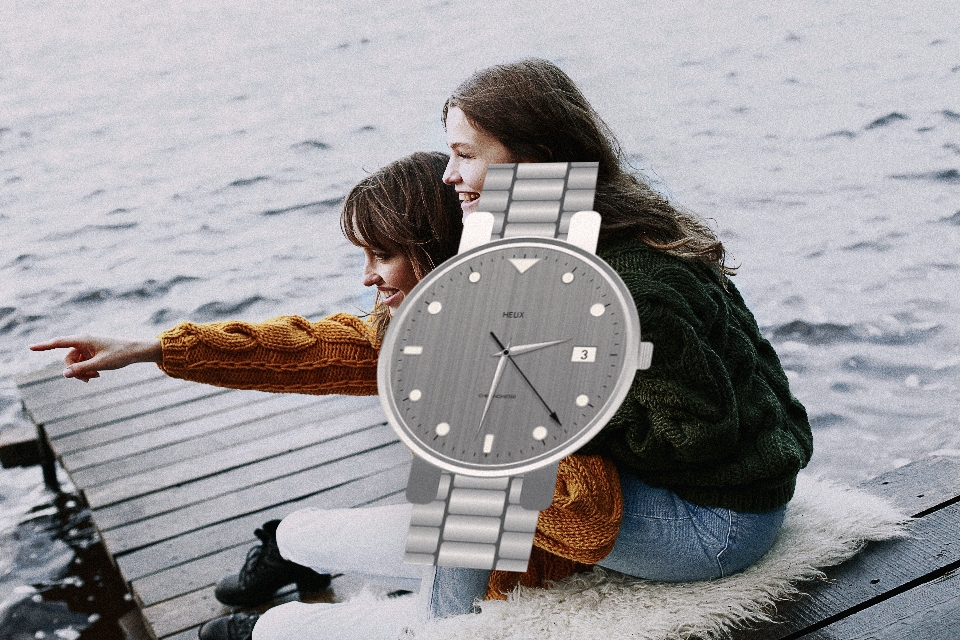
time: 2:31:23
